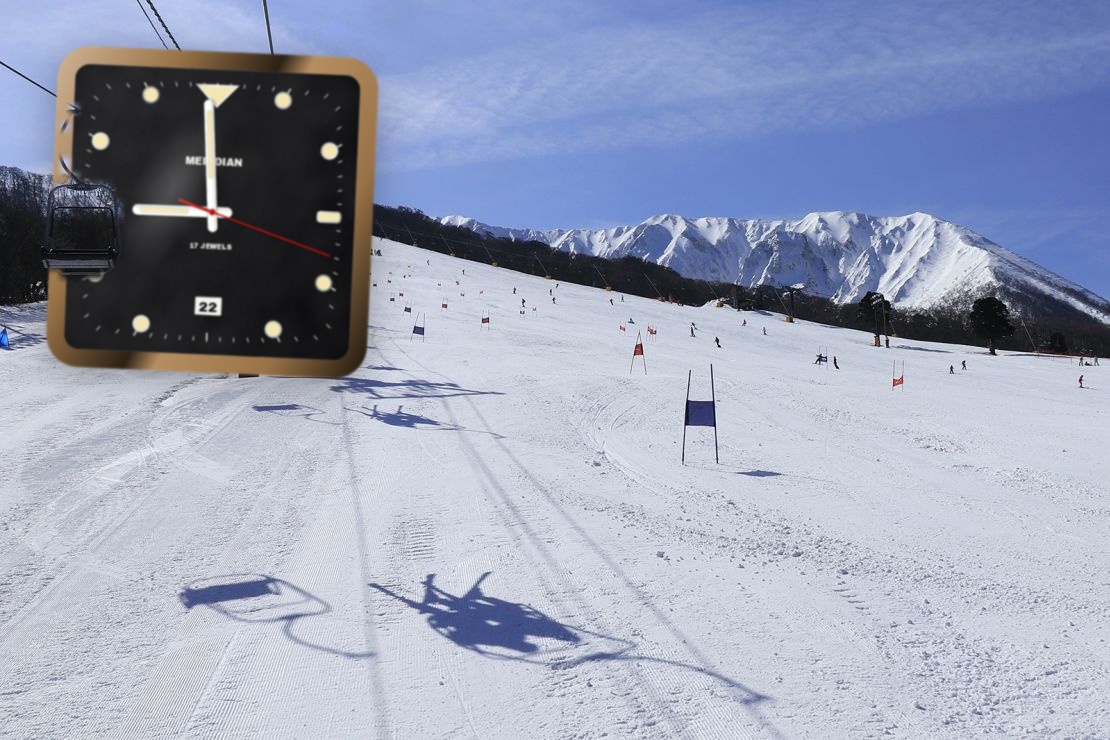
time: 8:59:18
